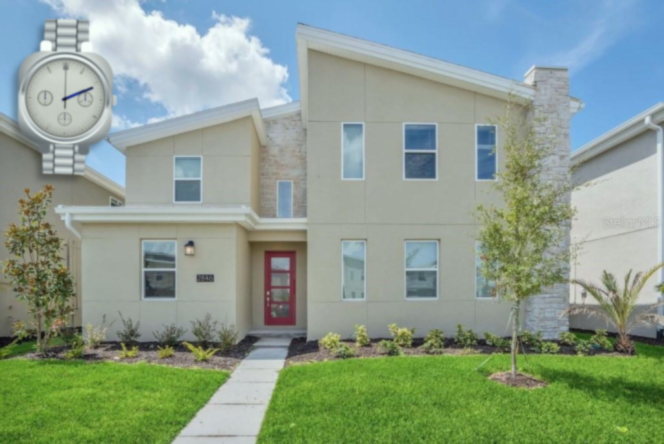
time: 2:11
